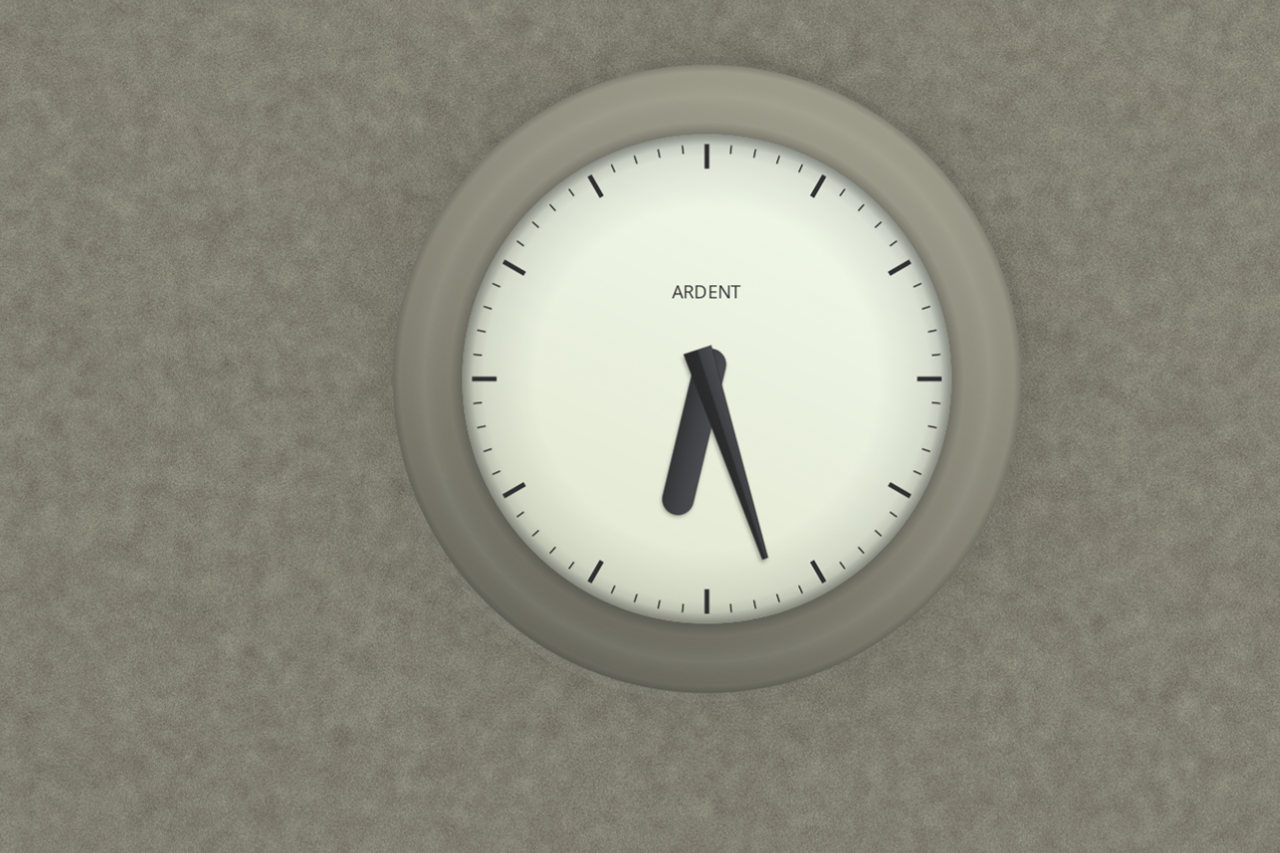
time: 6:27
